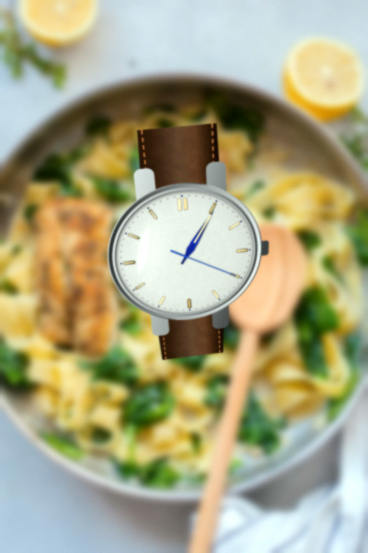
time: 1:05:20
